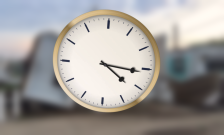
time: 4:16
